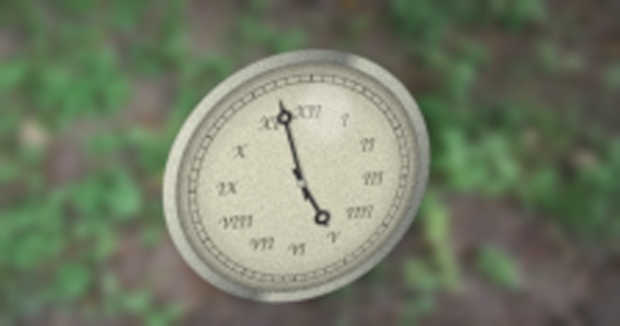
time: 4:57
